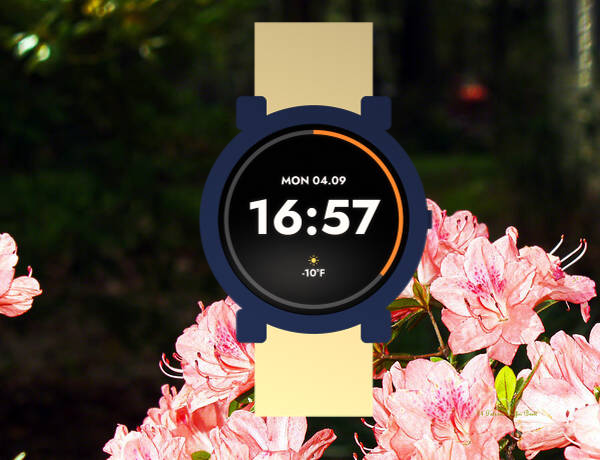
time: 16:57
